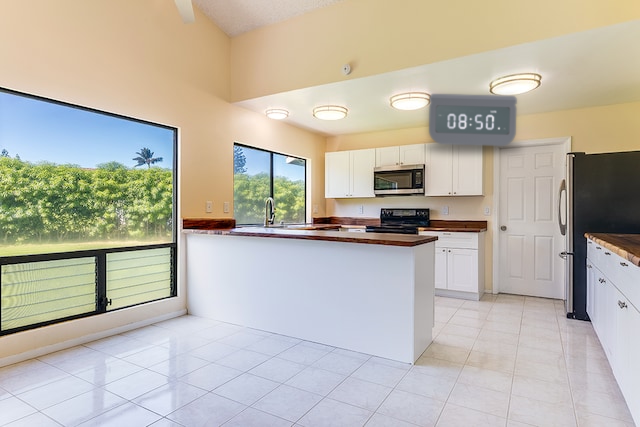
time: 8:50
